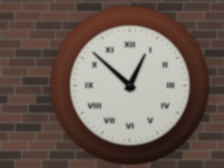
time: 12:52
